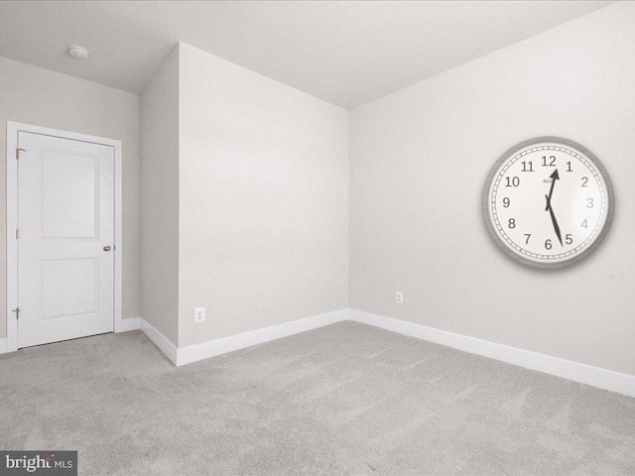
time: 12:27
